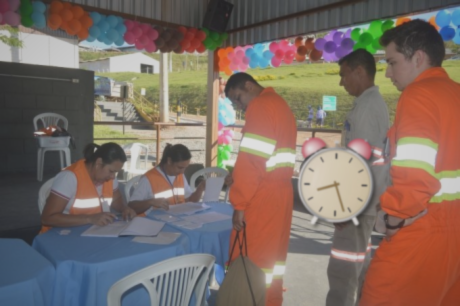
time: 8:27
